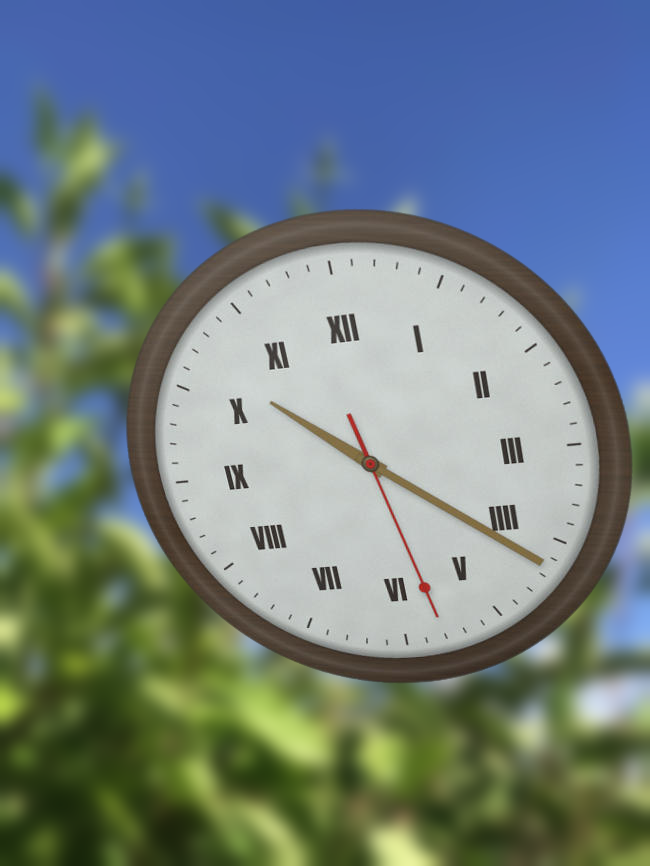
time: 10:21:28
